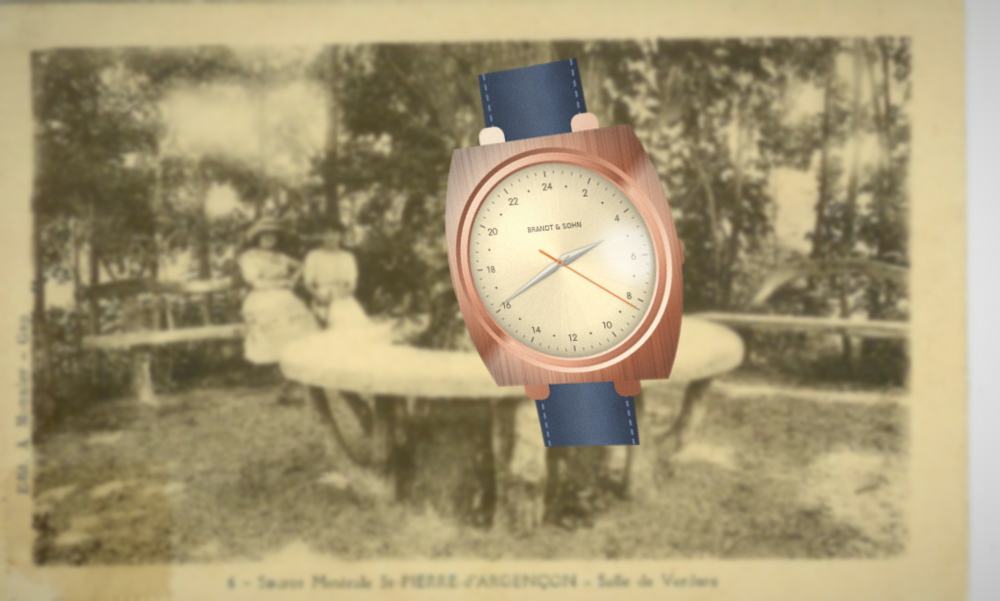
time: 4:40:21
